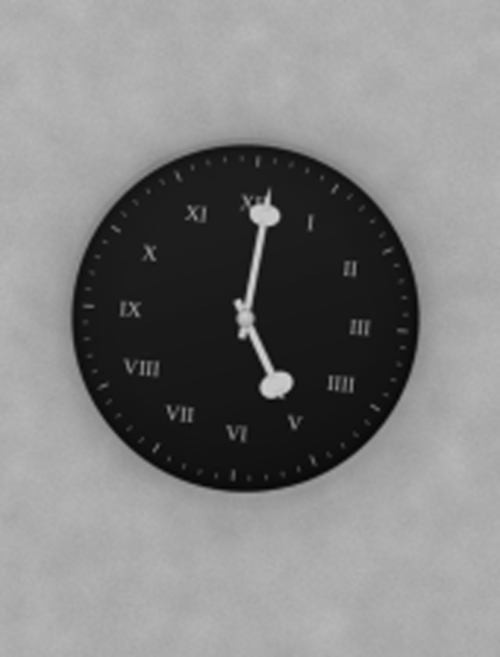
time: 5:01
